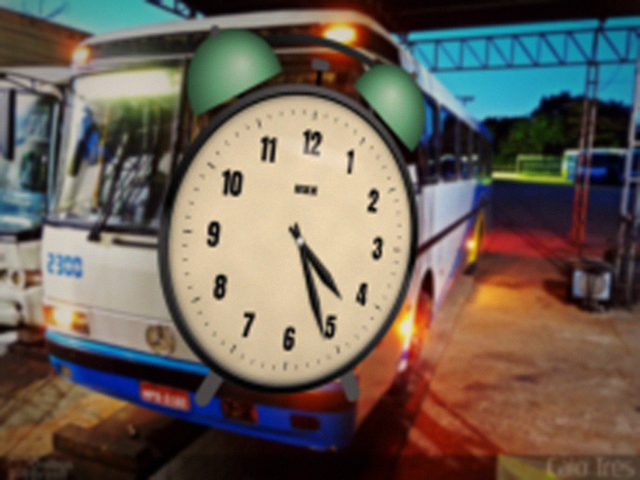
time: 4:26
